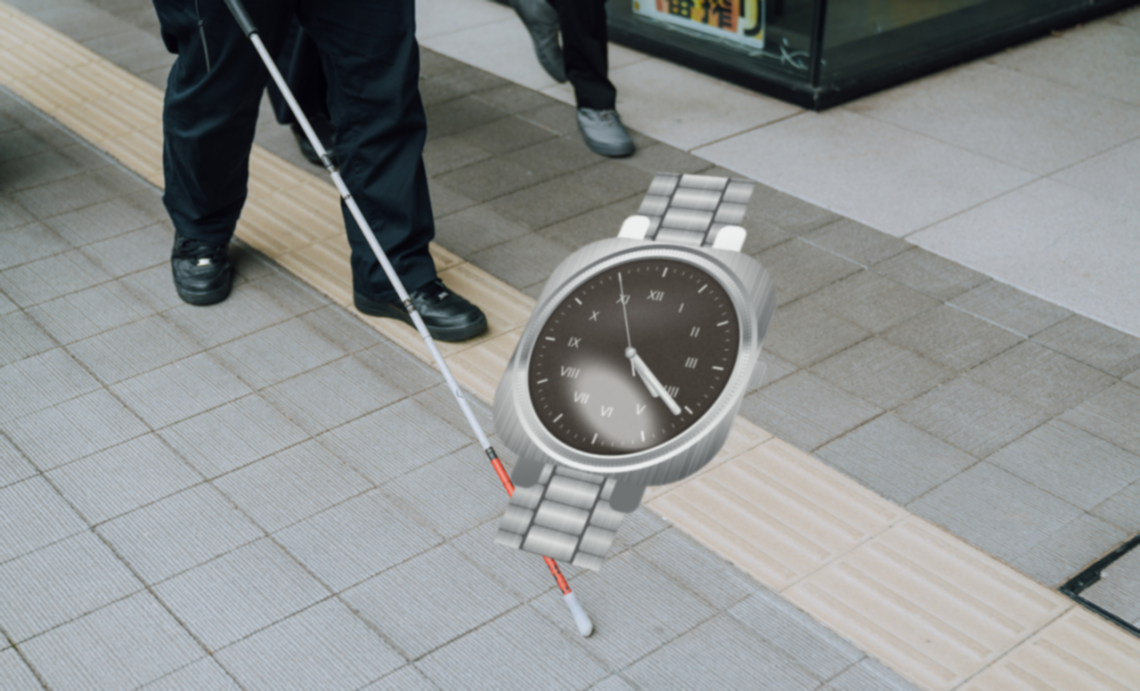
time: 4:20:55
